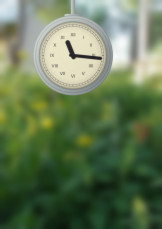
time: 11:16
